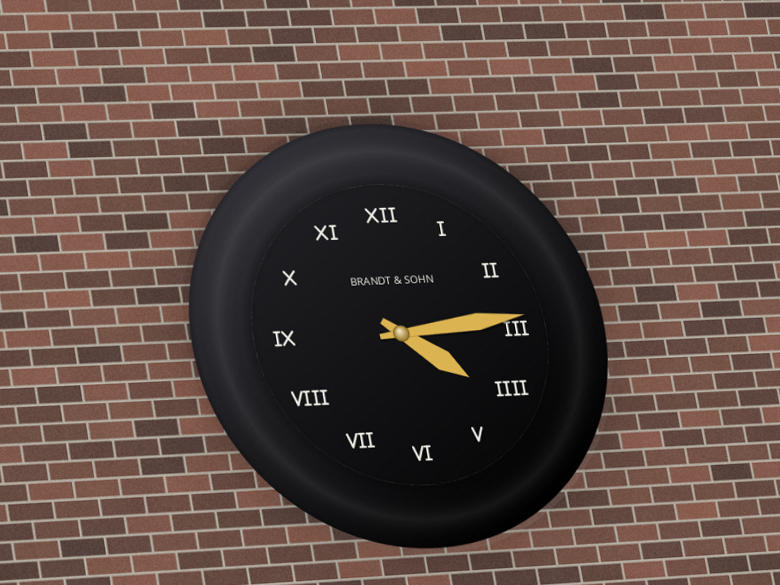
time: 4:14
